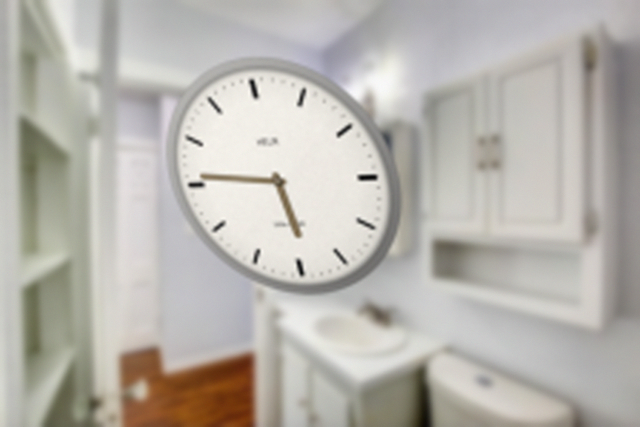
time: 5:46
